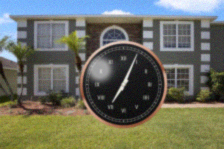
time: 7:04
